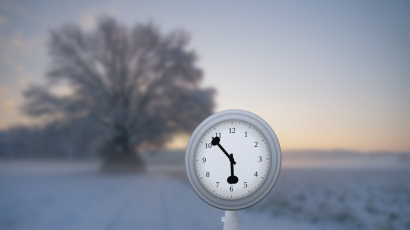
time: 5:53
